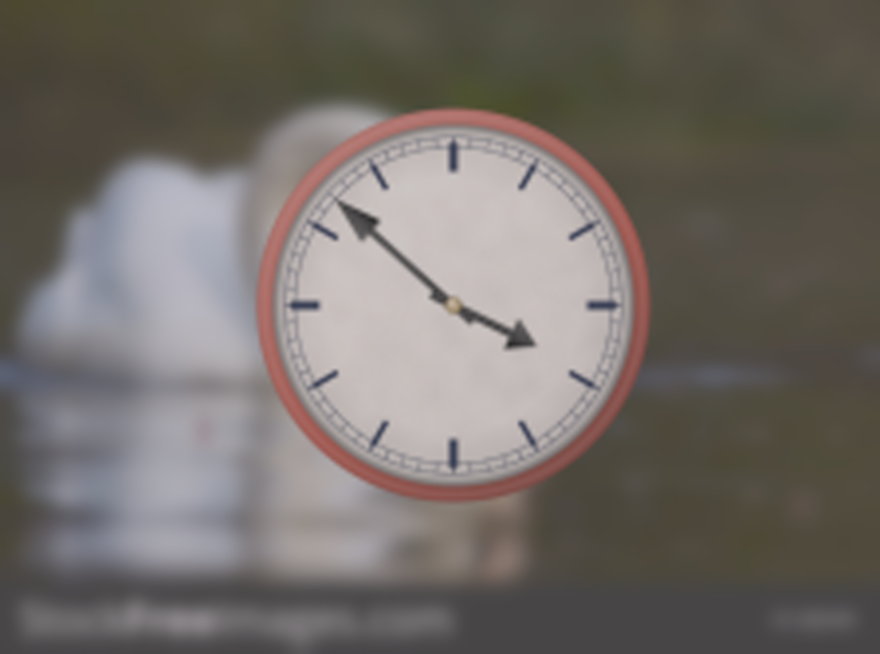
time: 3:52
